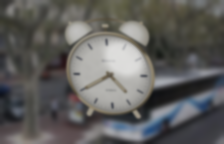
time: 4:40
